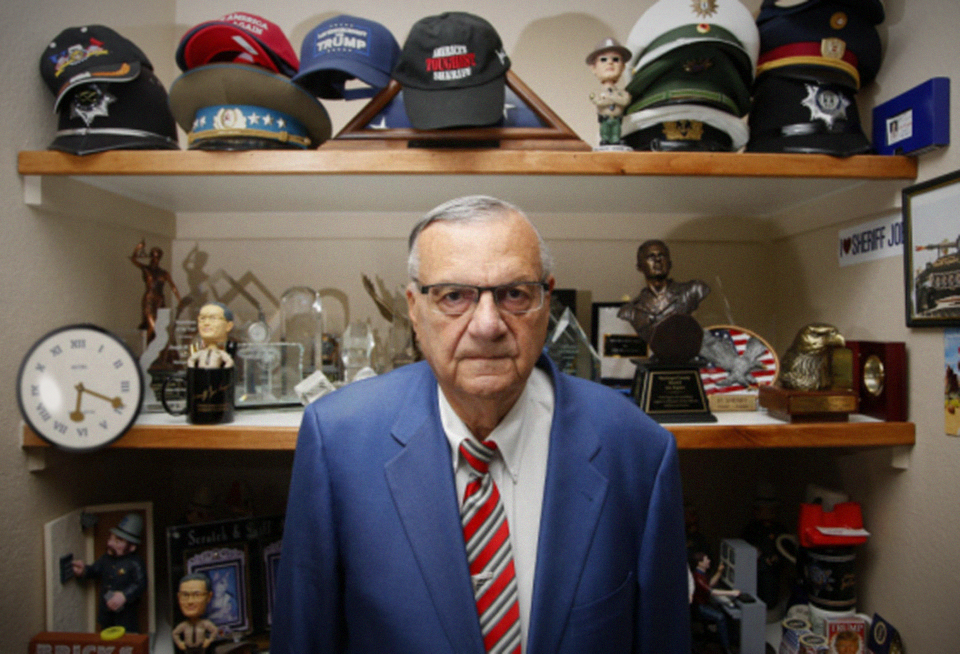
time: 6:19
